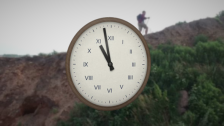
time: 10:58
